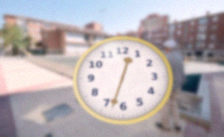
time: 12:33
